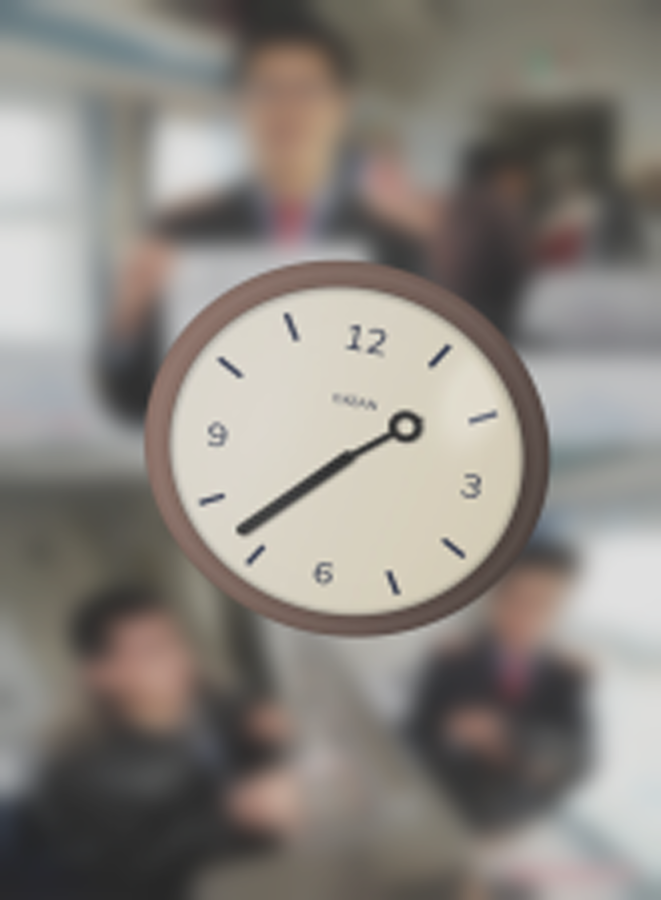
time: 1:37
